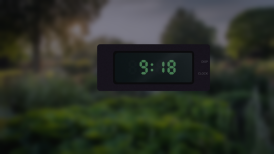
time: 9:18
